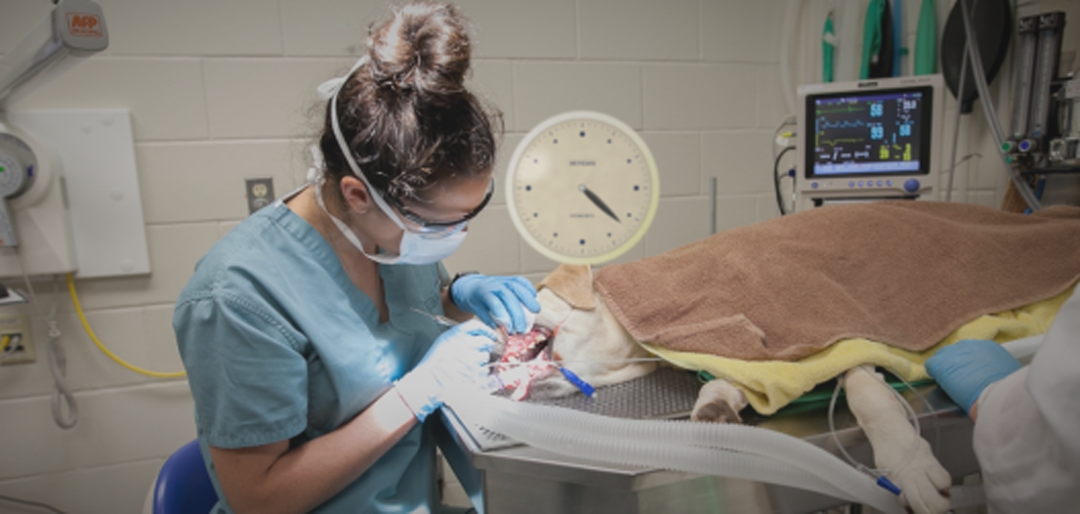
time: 4:22
